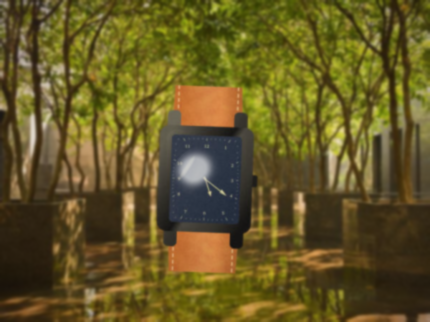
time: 5:21
